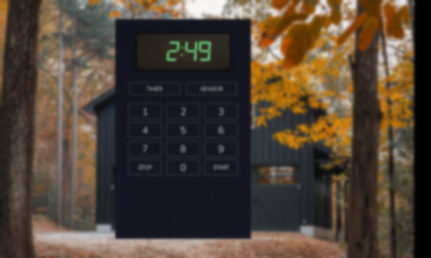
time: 2:49
